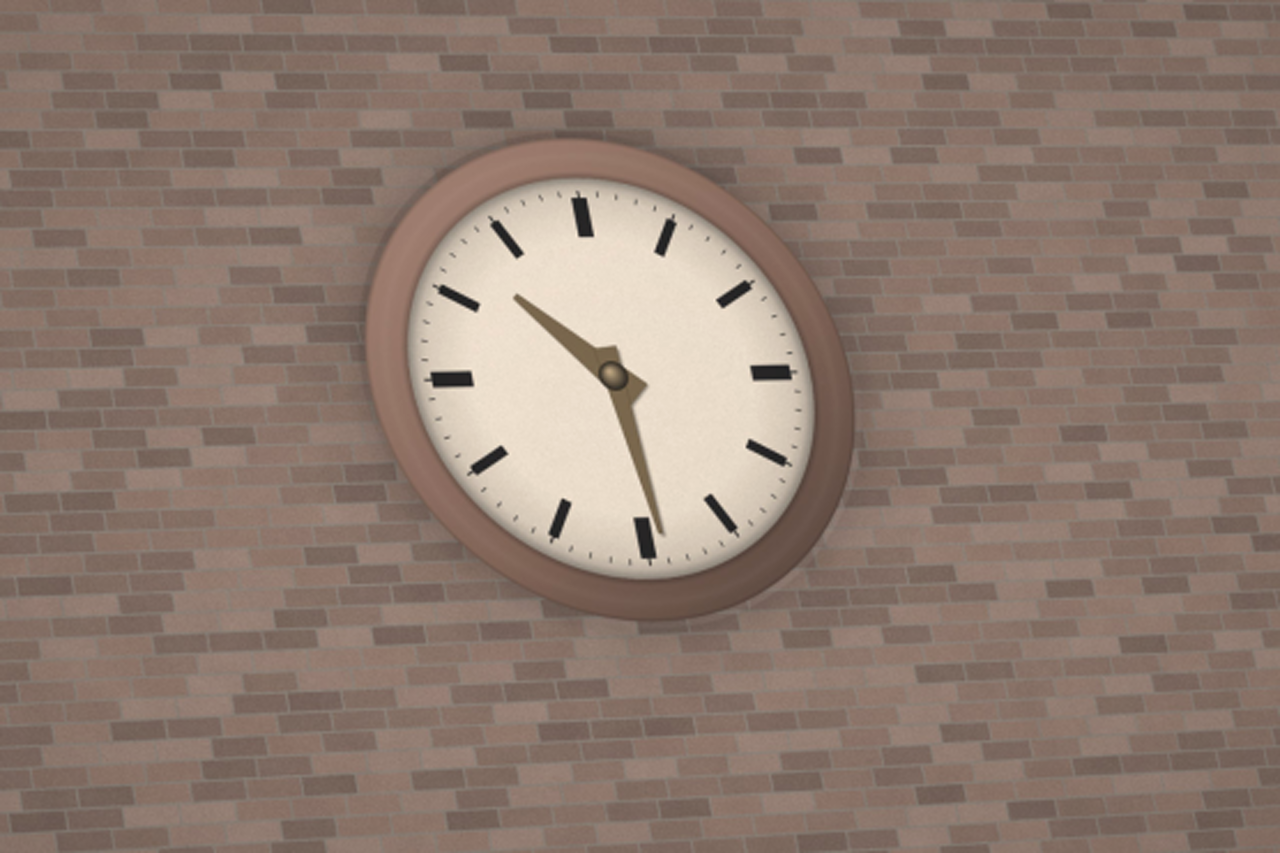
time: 10:29
